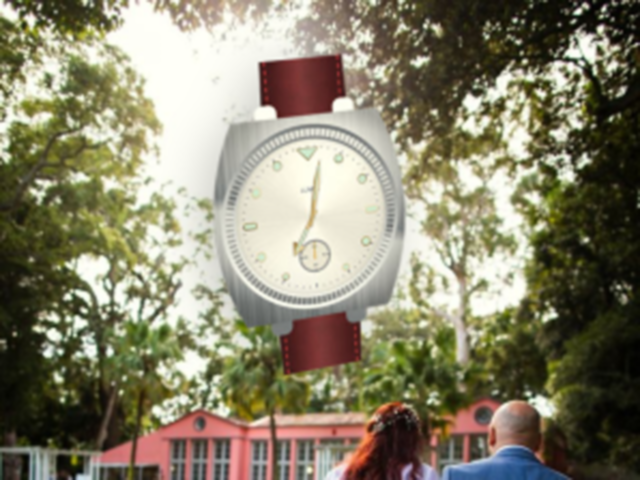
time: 7:02
